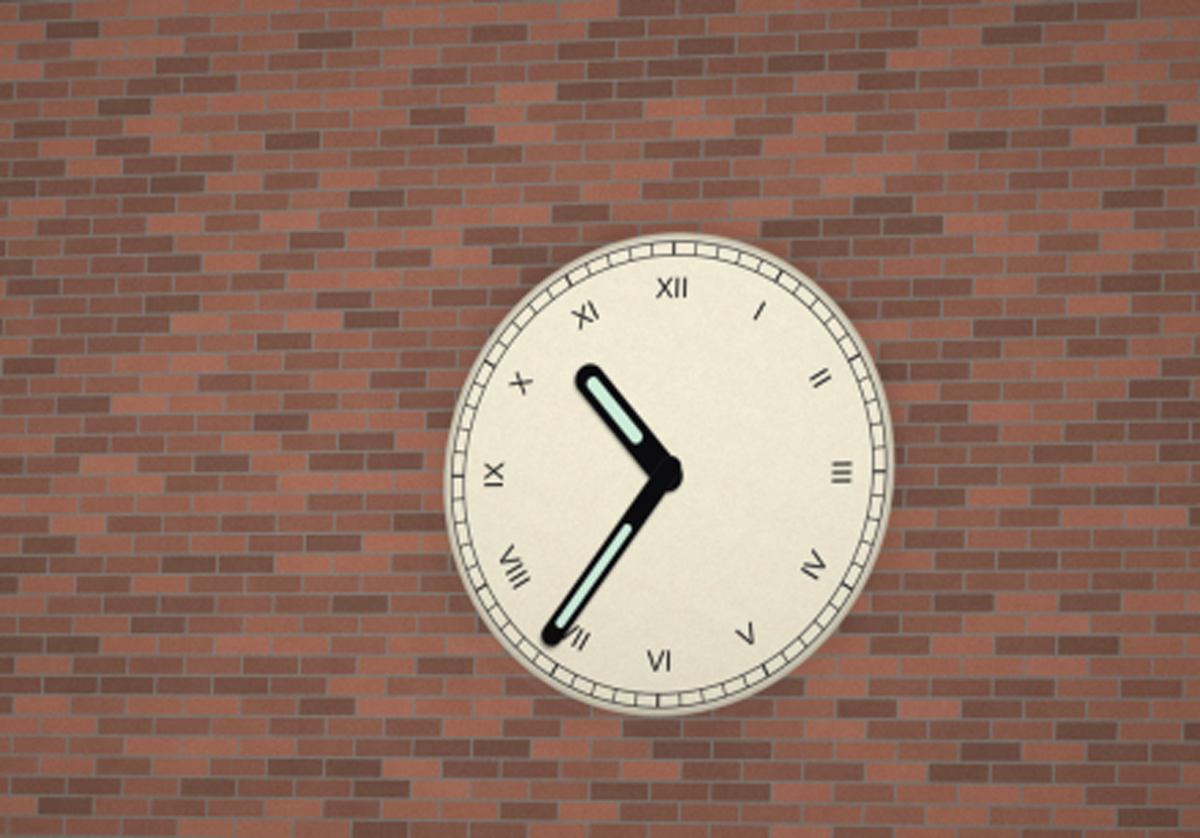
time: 10:36
